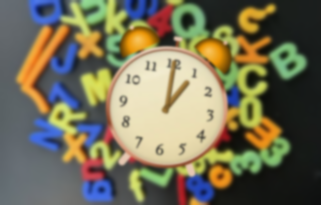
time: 1:00
